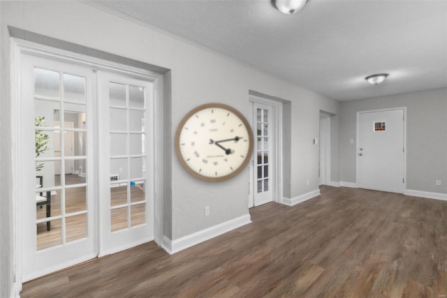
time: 4:14
